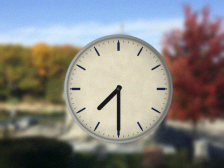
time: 7:30
